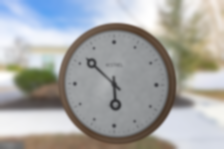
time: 5:52
